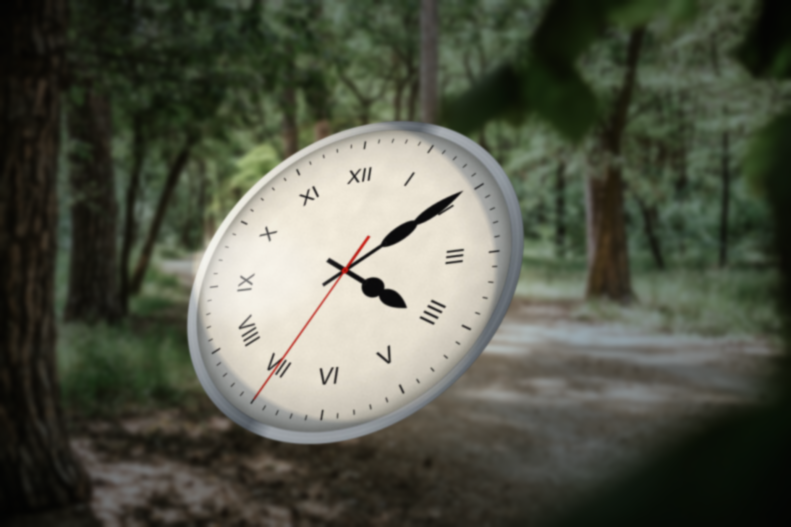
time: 4:09:35
